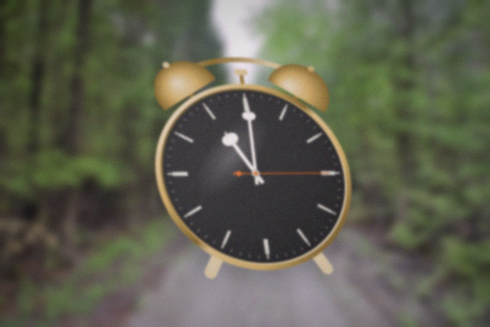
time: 11:00:15
